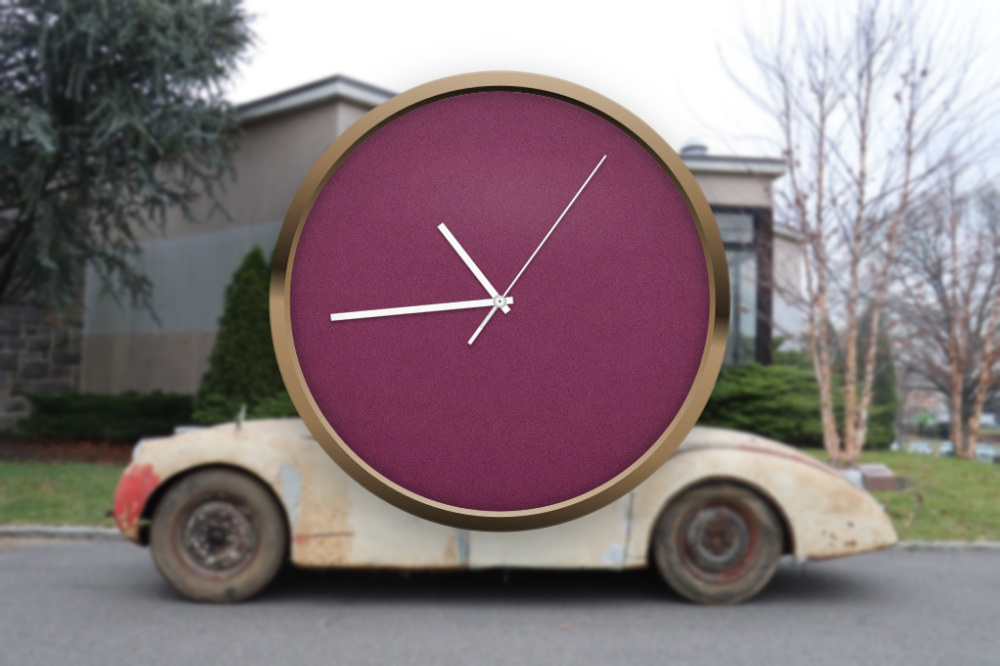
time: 10:44:06
